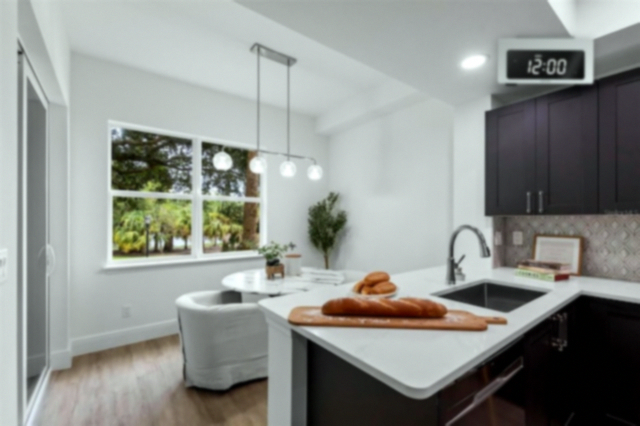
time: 12:00
